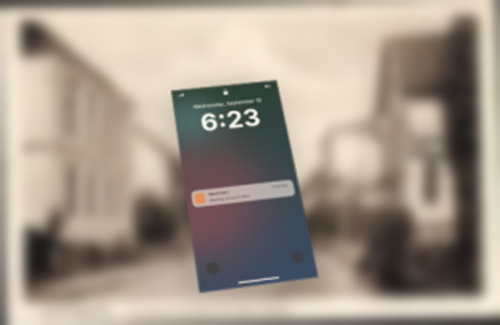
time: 6:23
